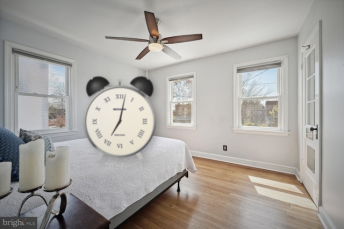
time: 7:02
